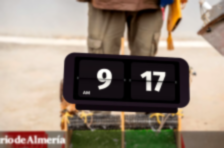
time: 9:17
